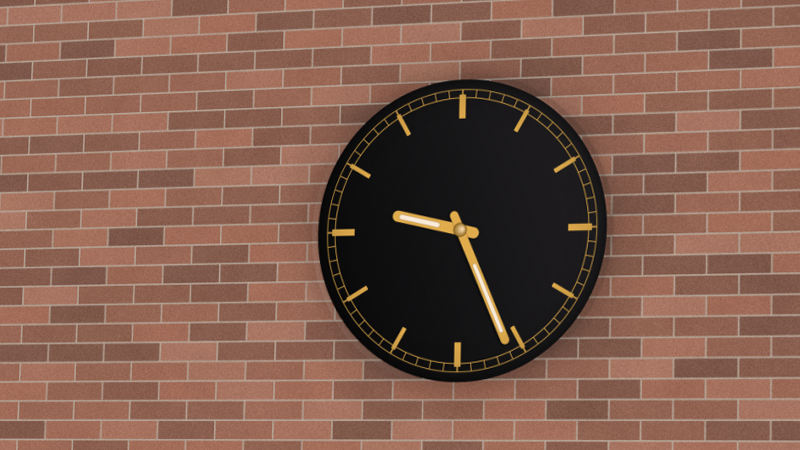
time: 9:26
